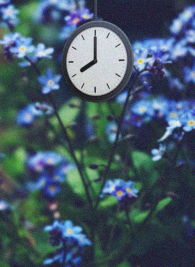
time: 8:00
